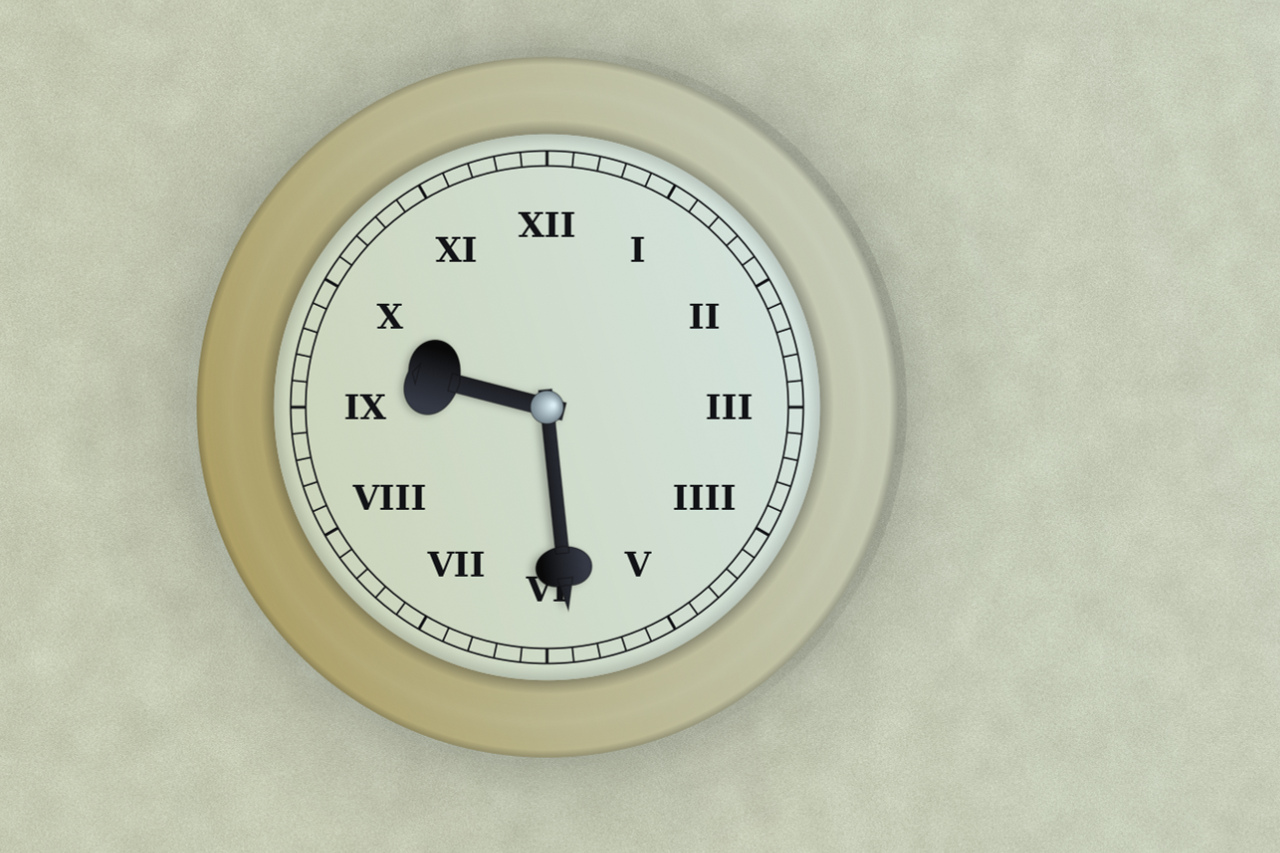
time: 9:29
